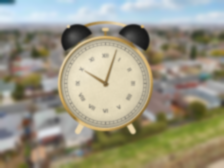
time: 10:03
